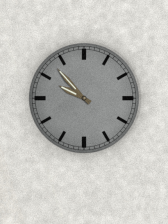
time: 9:53
